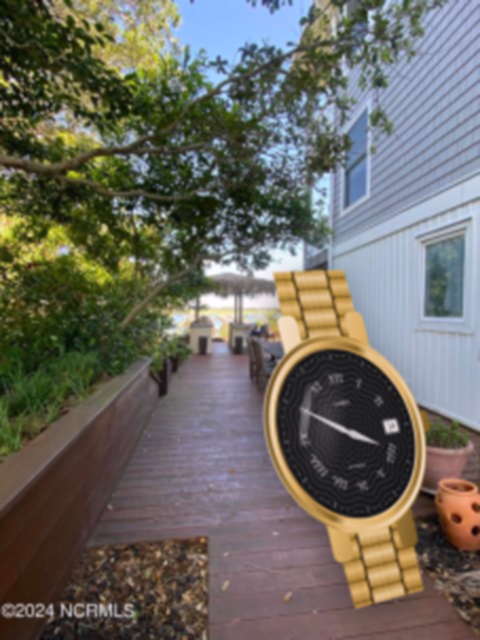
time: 3:50
